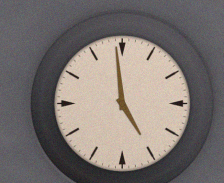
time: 4:59
